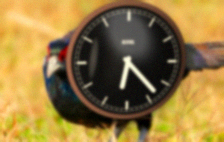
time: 6:23
